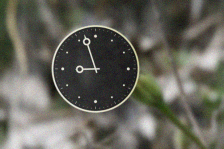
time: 8:57
